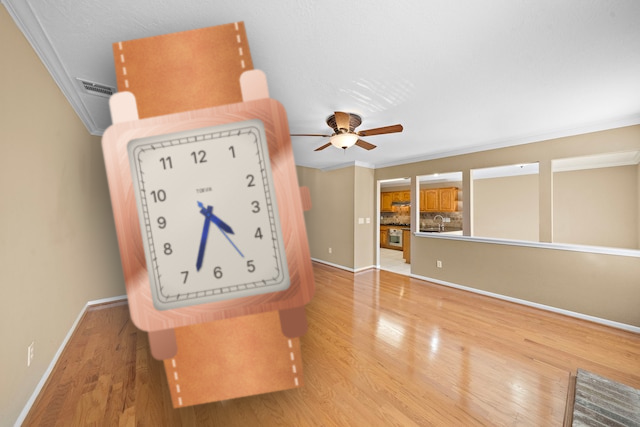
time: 4:33:25
